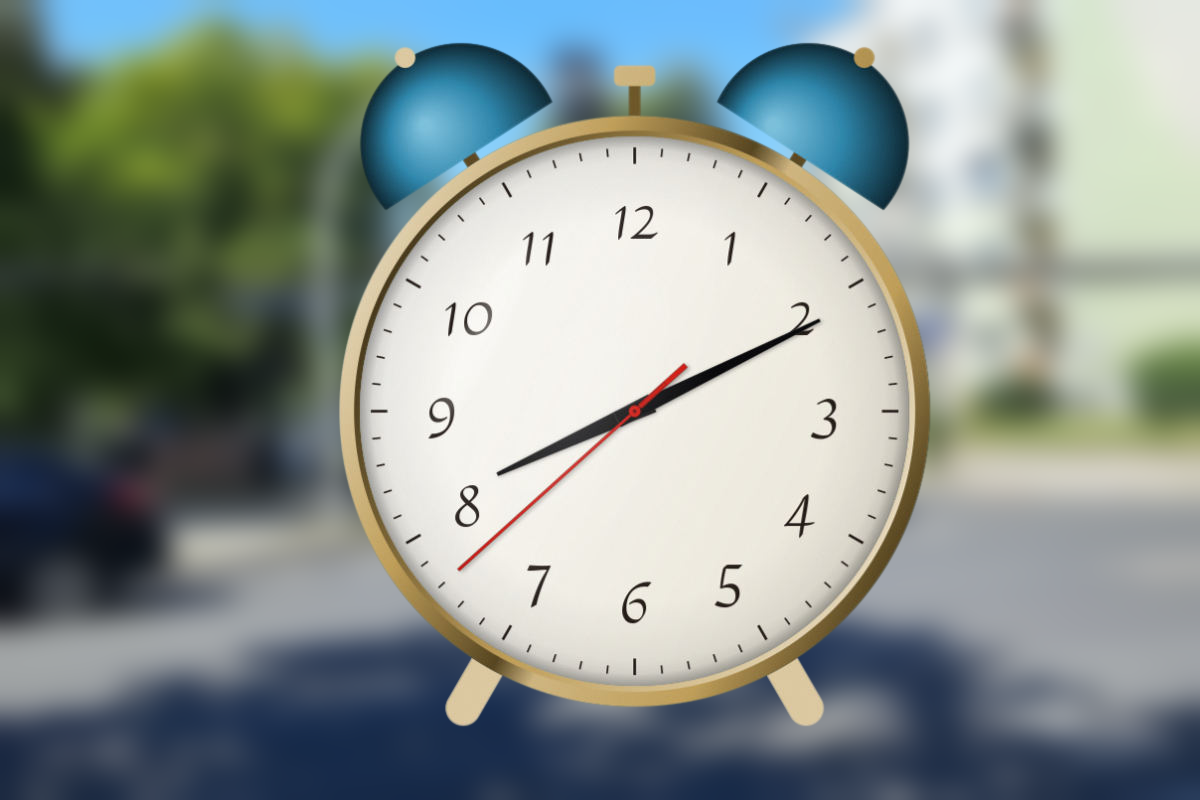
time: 8:10:38
